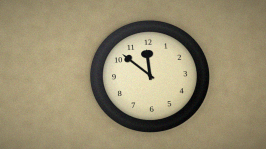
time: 11:52
